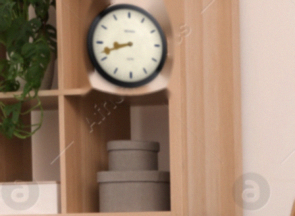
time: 8:42
